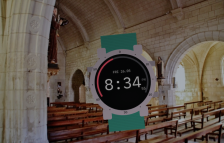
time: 8:34
